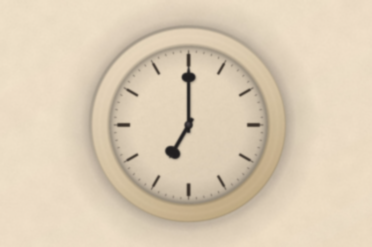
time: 7:00
